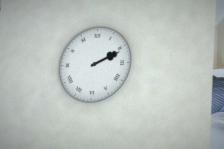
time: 2:11
